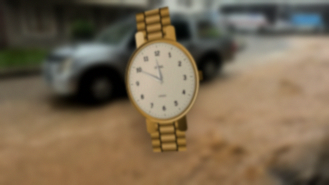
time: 11:50
